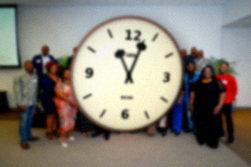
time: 11:03
